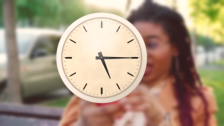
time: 5:15
